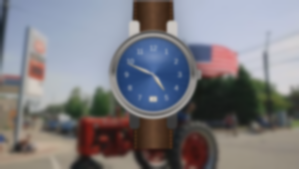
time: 4:49
